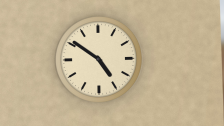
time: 4:51
